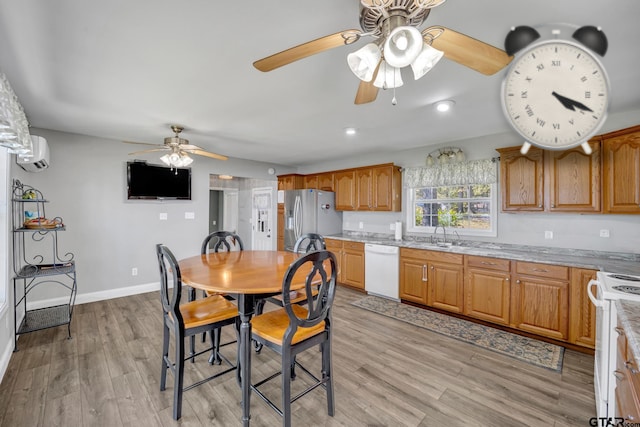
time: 4:19
